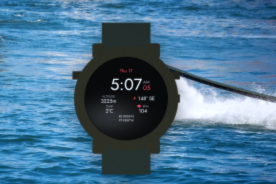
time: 5:07
